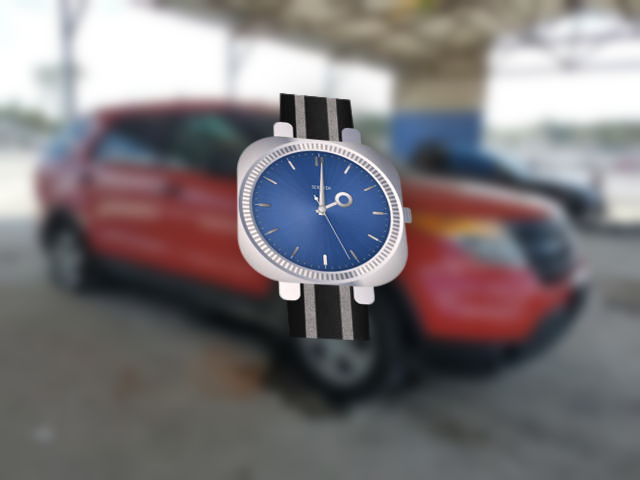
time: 2:00:26
